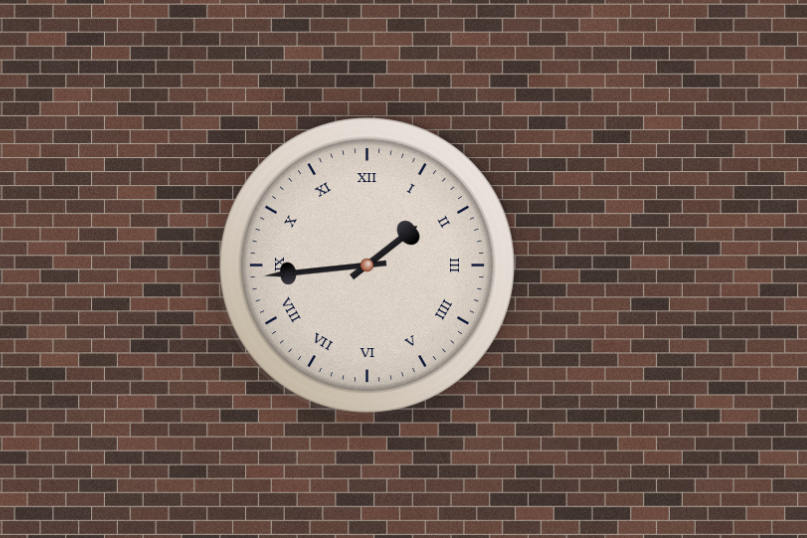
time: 1:44
